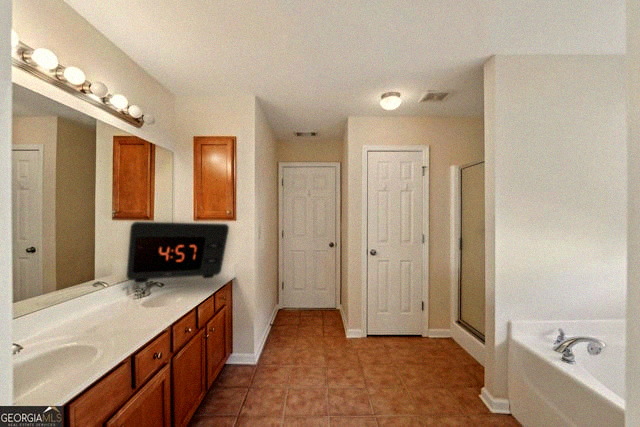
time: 4:57
